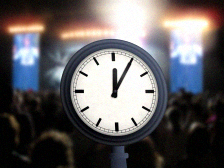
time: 12:05
